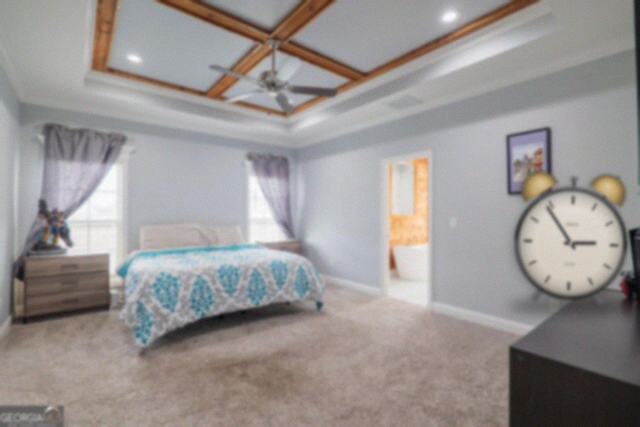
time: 2:54
